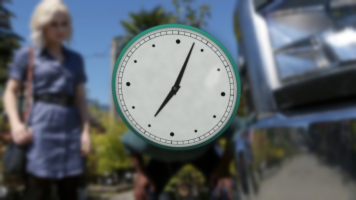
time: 7:03
